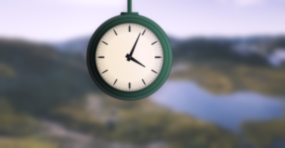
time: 4:04
